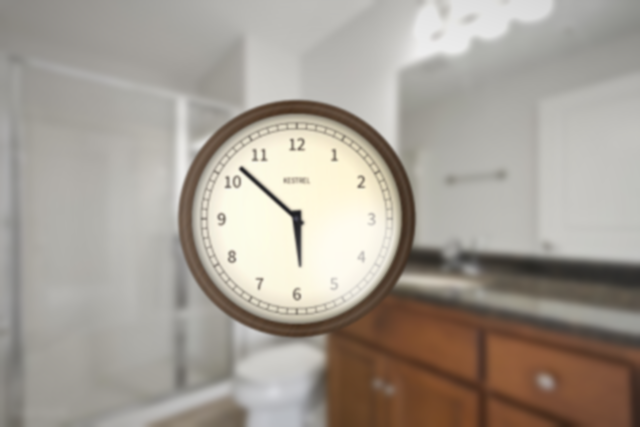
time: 5:52
